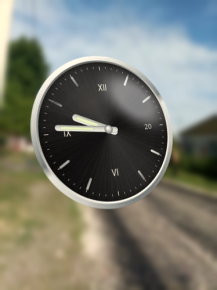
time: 9:46
